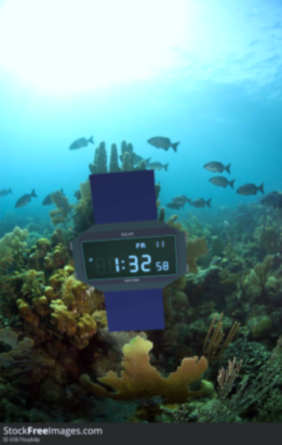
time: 1:32
